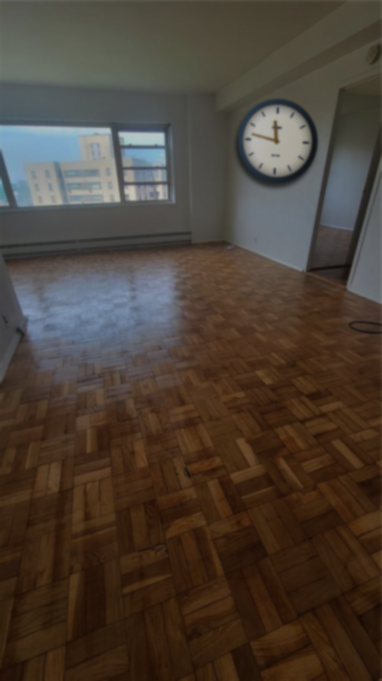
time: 11:47
